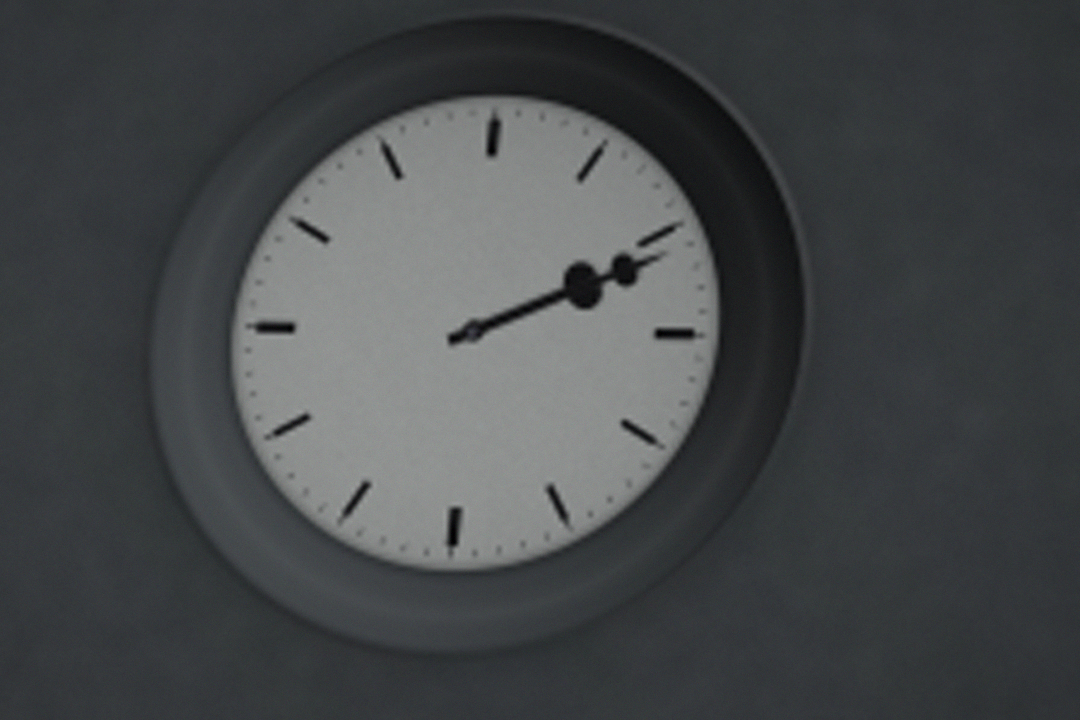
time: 2:11
